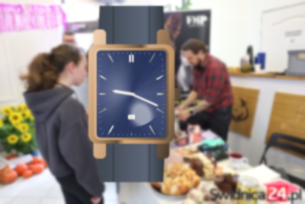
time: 9:19
